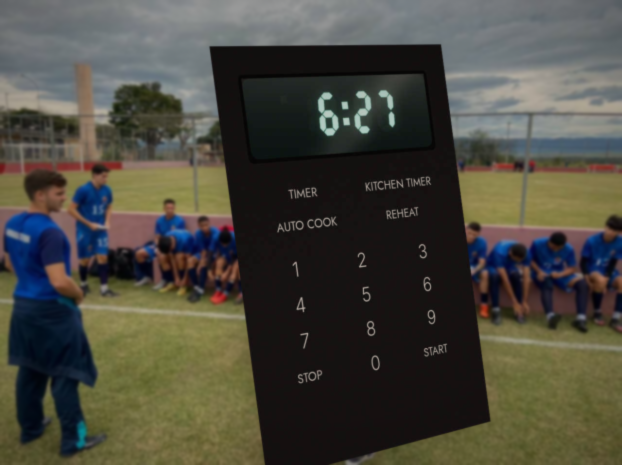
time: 6:27
